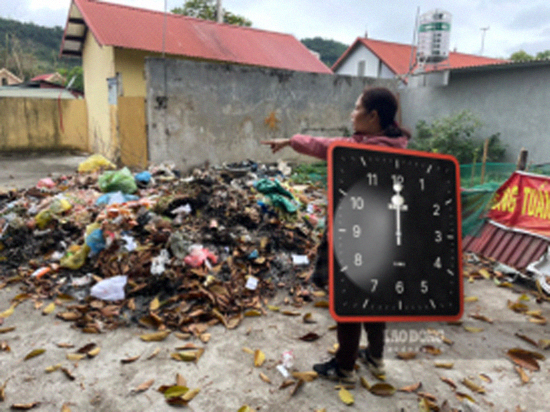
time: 12:00
